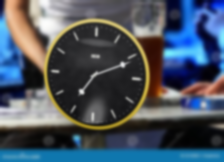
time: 7:11
